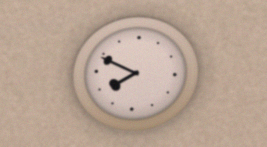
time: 7:49
